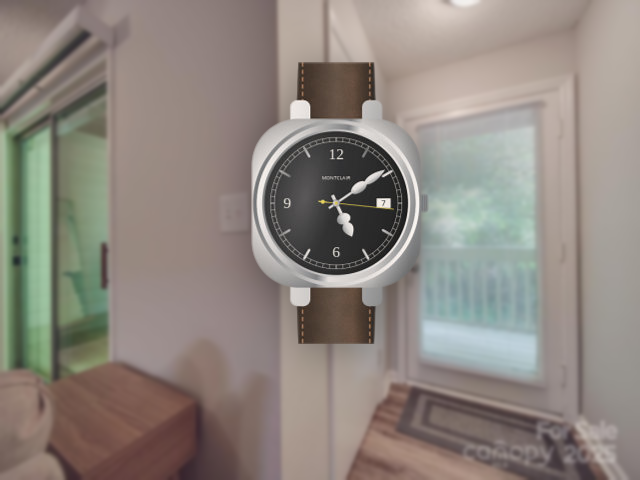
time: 5:09:16
